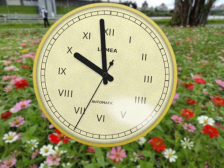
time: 9:58:34
